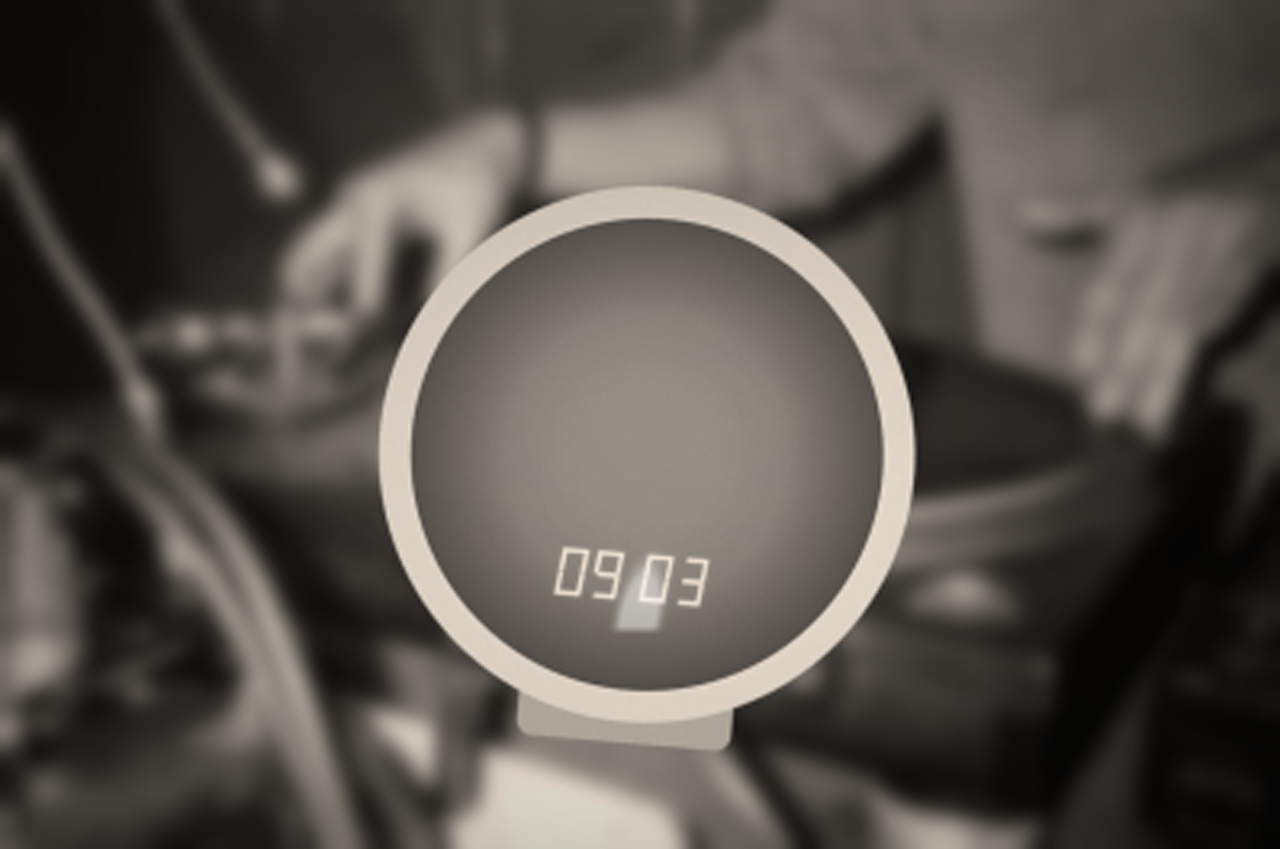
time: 9:03
